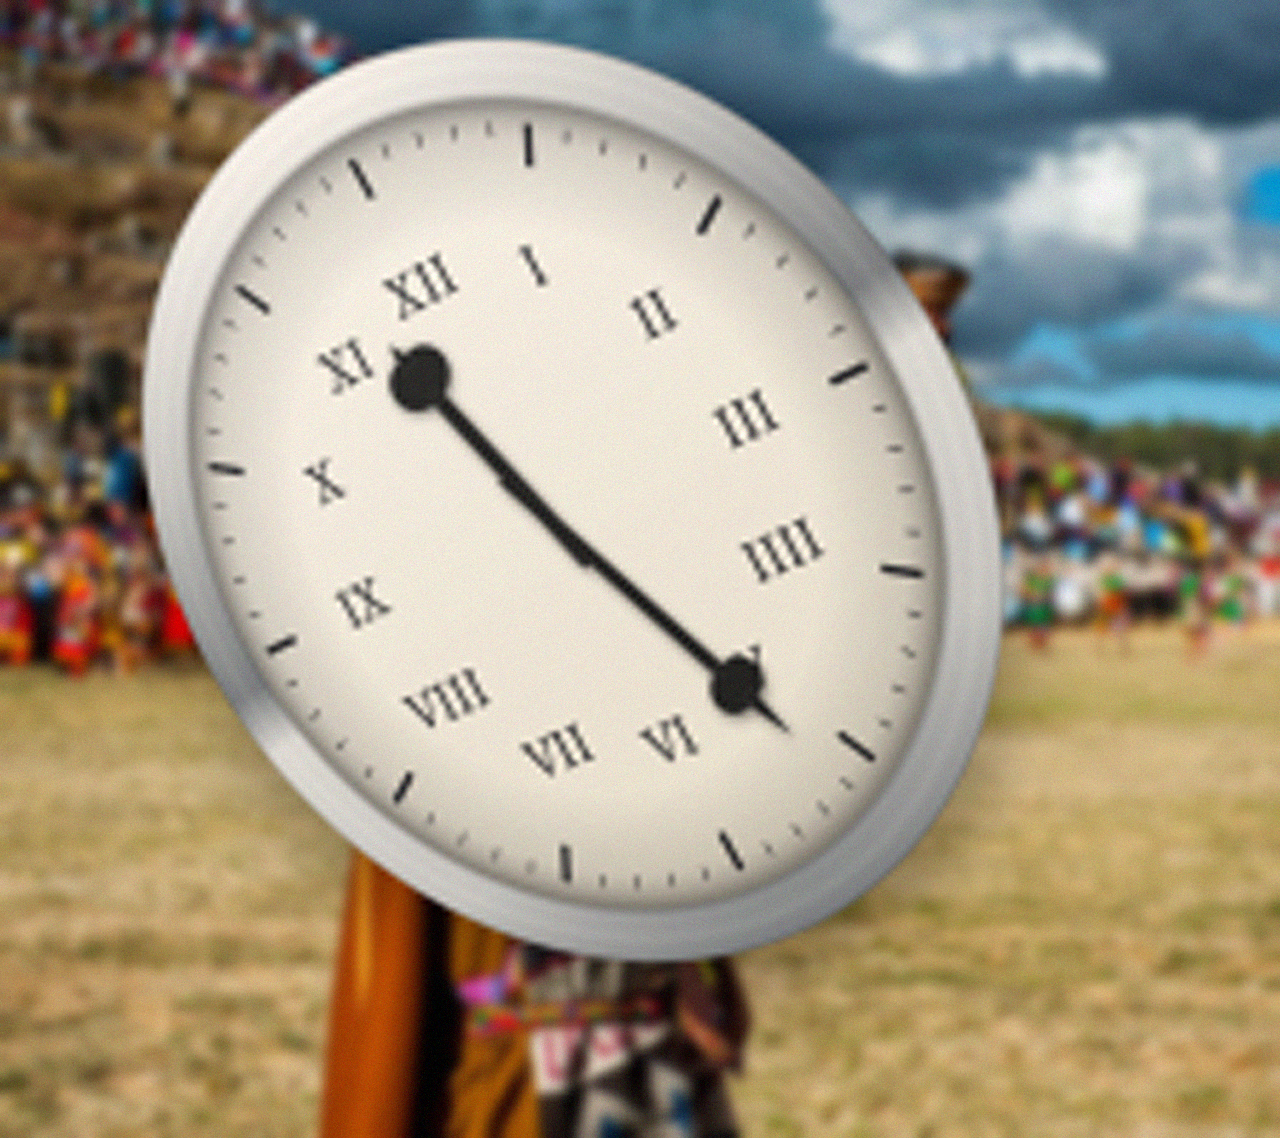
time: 11:26
